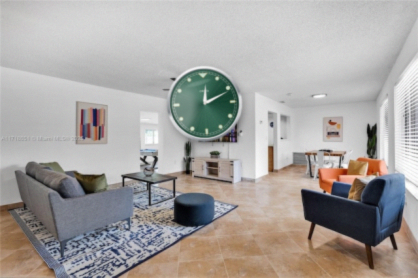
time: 12:11
